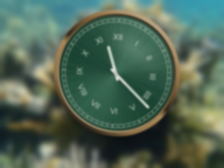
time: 11:22
